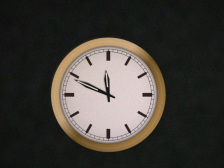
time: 11:49
